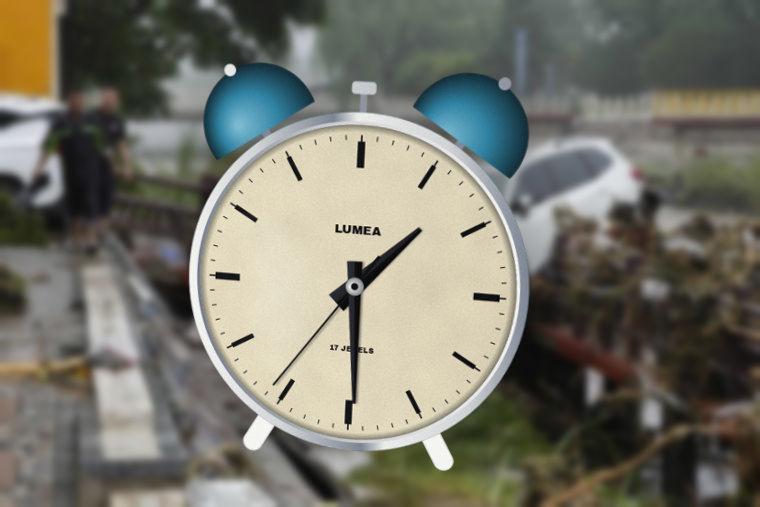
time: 1:29:36
